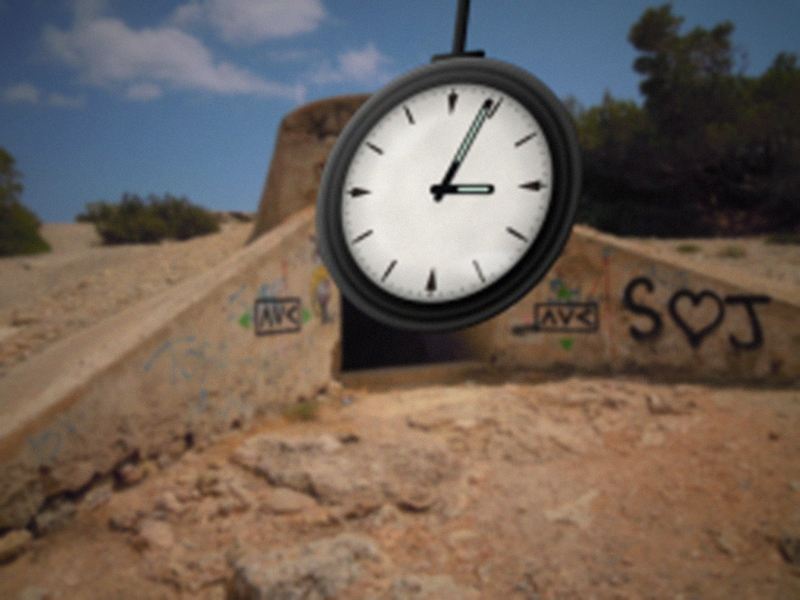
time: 3:04
